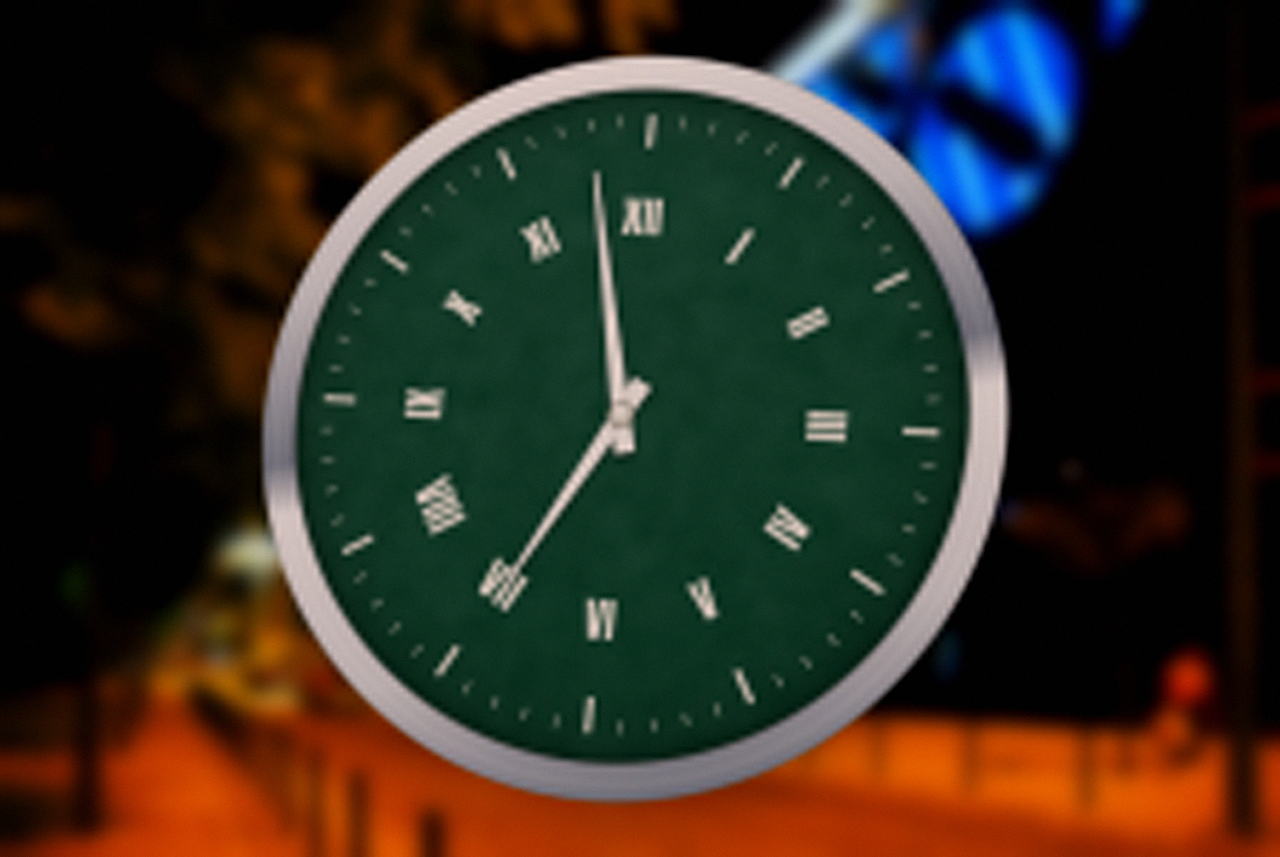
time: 6:58
